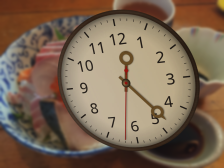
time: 12:23:32
